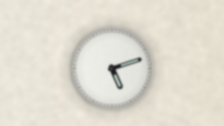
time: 5:12
